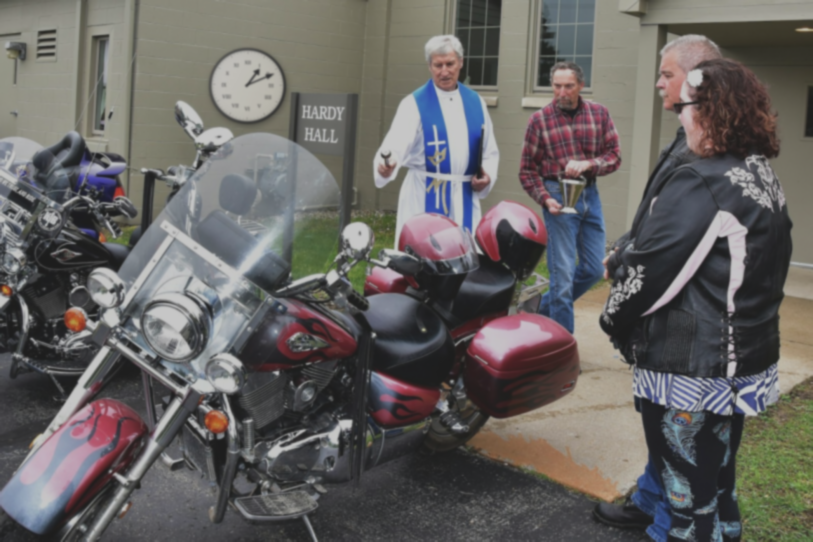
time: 1:11
